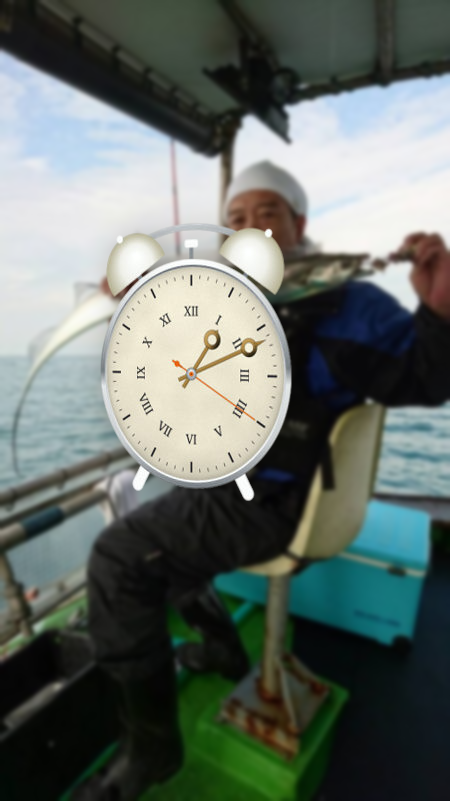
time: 1:11:20
